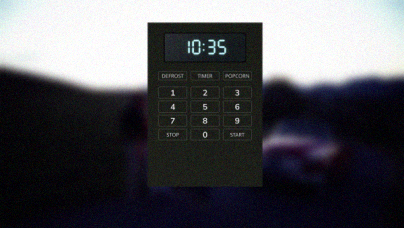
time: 10:35
